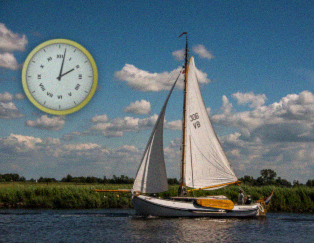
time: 2:02
